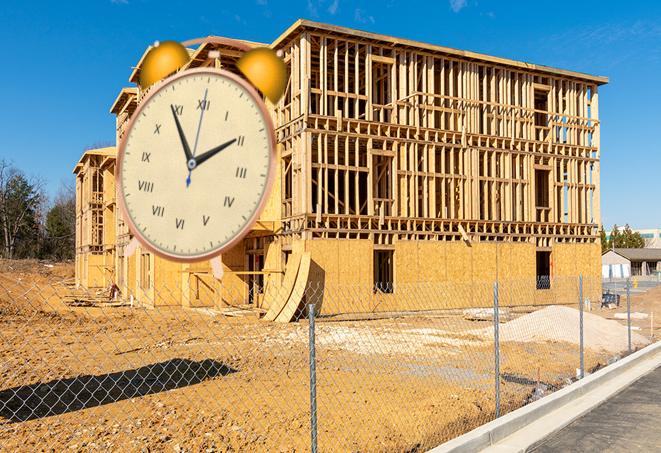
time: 1:54:00
